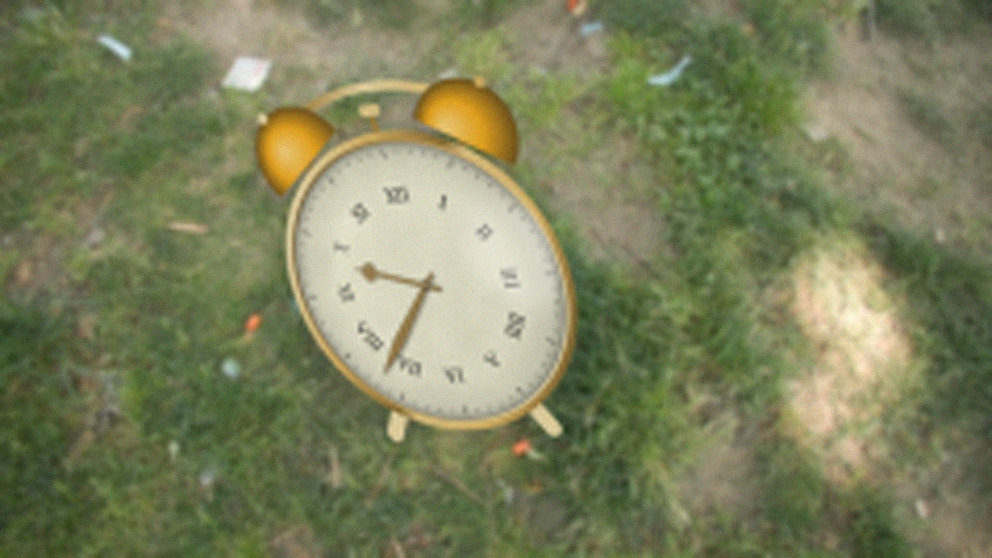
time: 9:37
